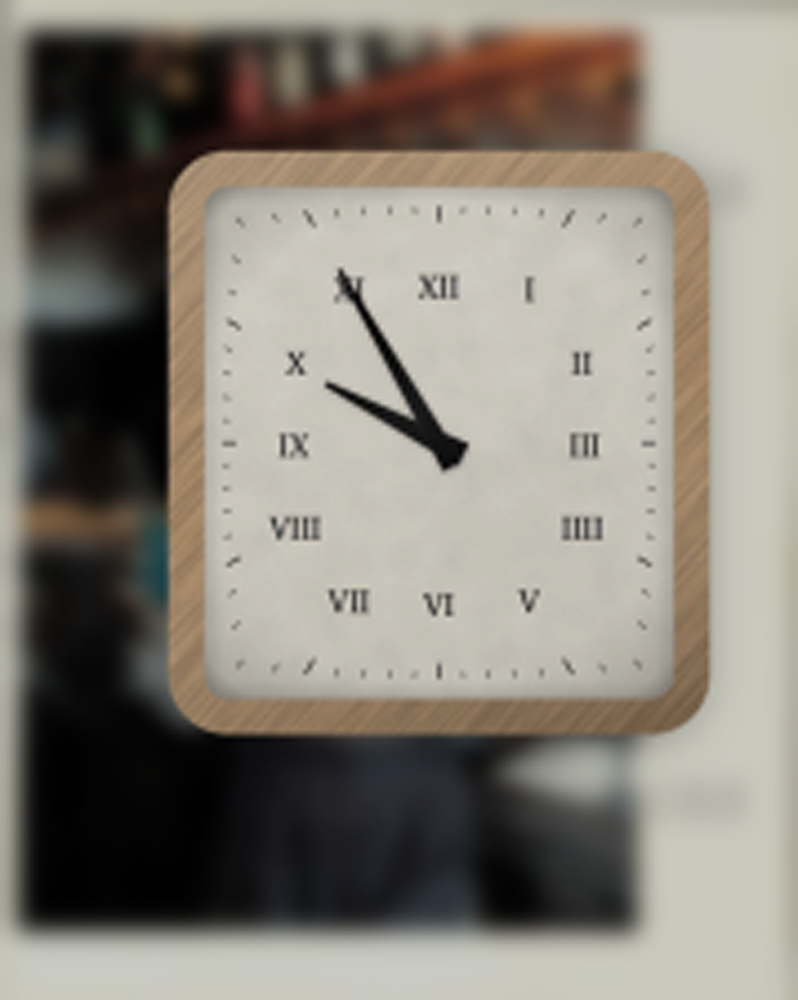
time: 9:55
